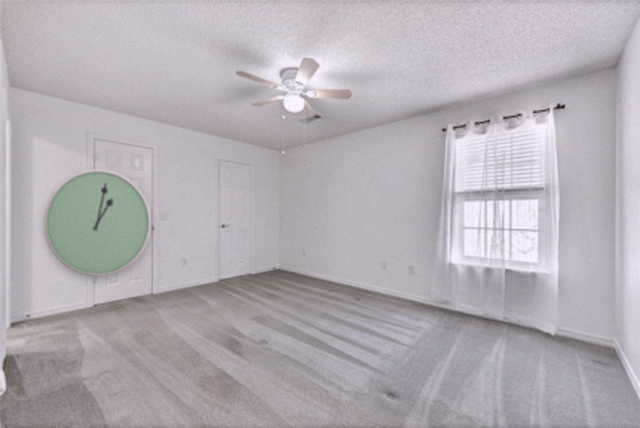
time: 1:02
